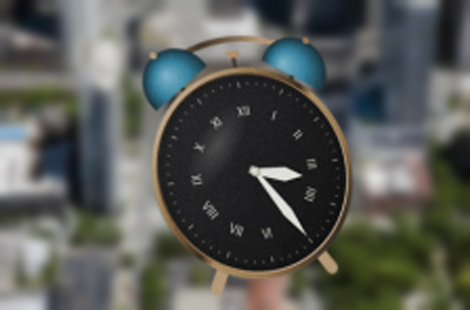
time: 3:25
